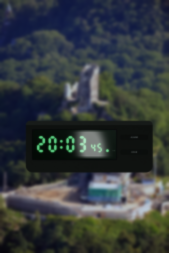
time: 20:03:45
